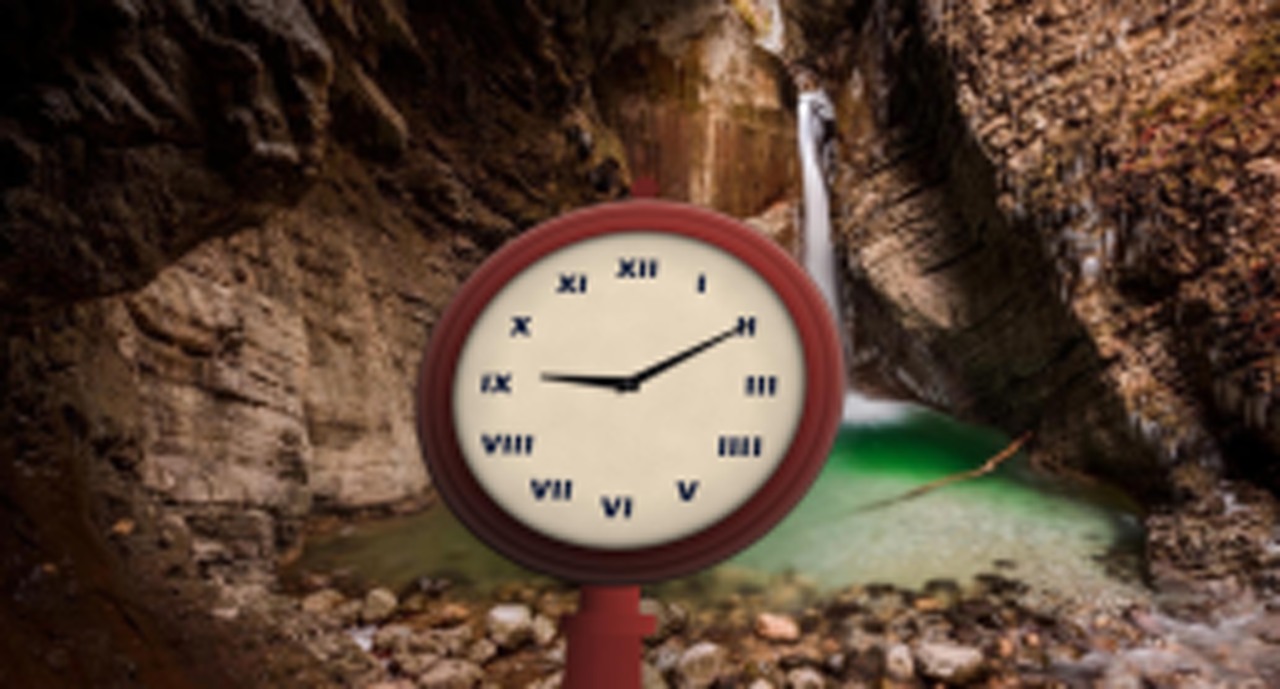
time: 9:10
